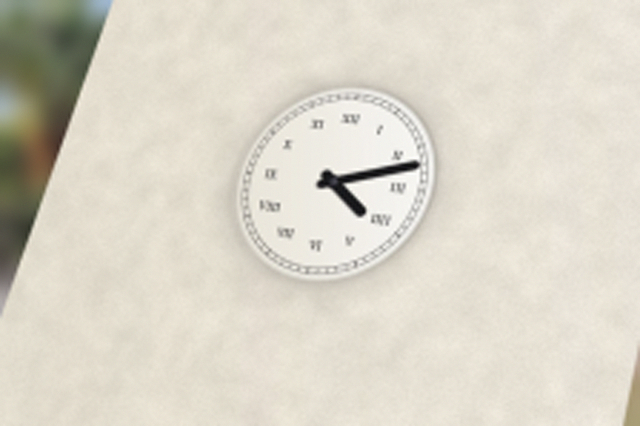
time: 4:12
